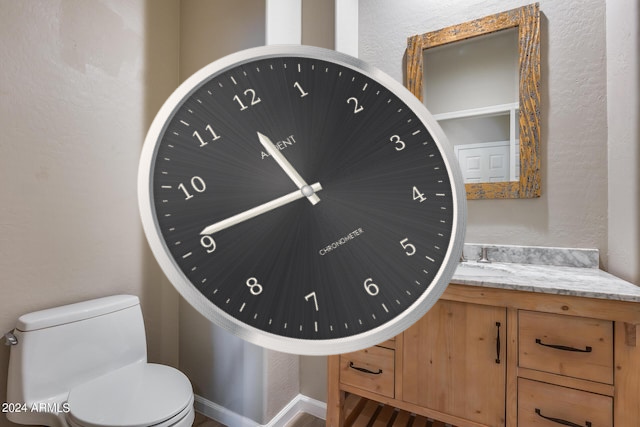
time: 11:46
